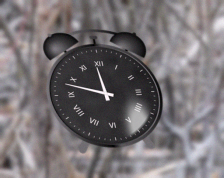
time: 11:48
